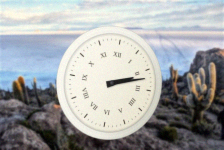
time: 2:12
